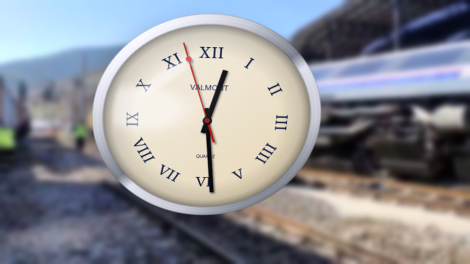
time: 12:28:57
